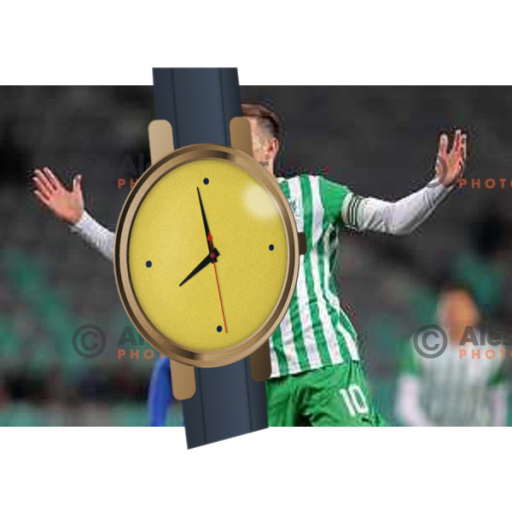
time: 7:58:29
